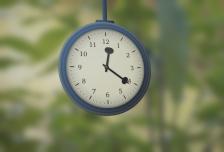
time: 12:21
